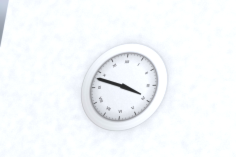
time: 3:48
